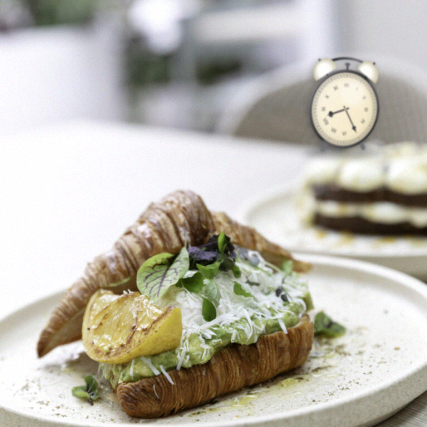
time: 8:25
